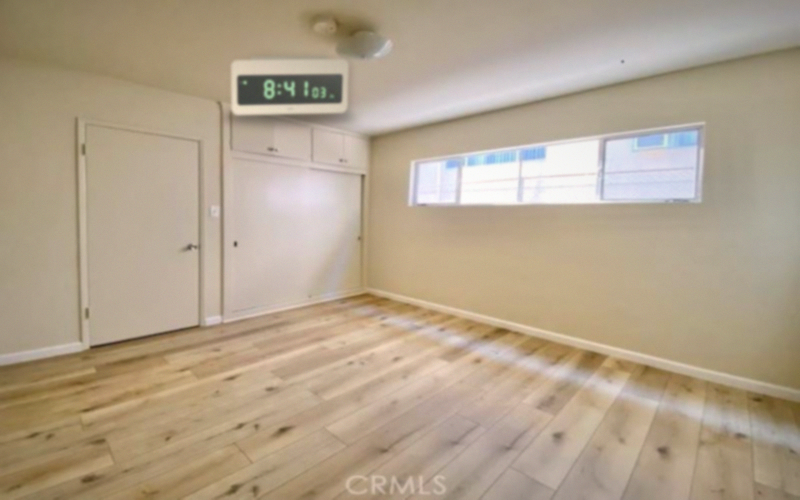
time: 8:41
